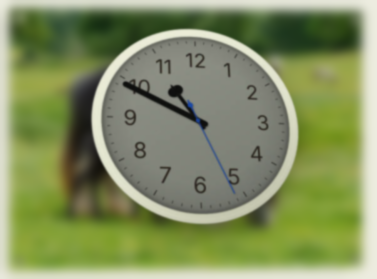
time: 10:49:26
